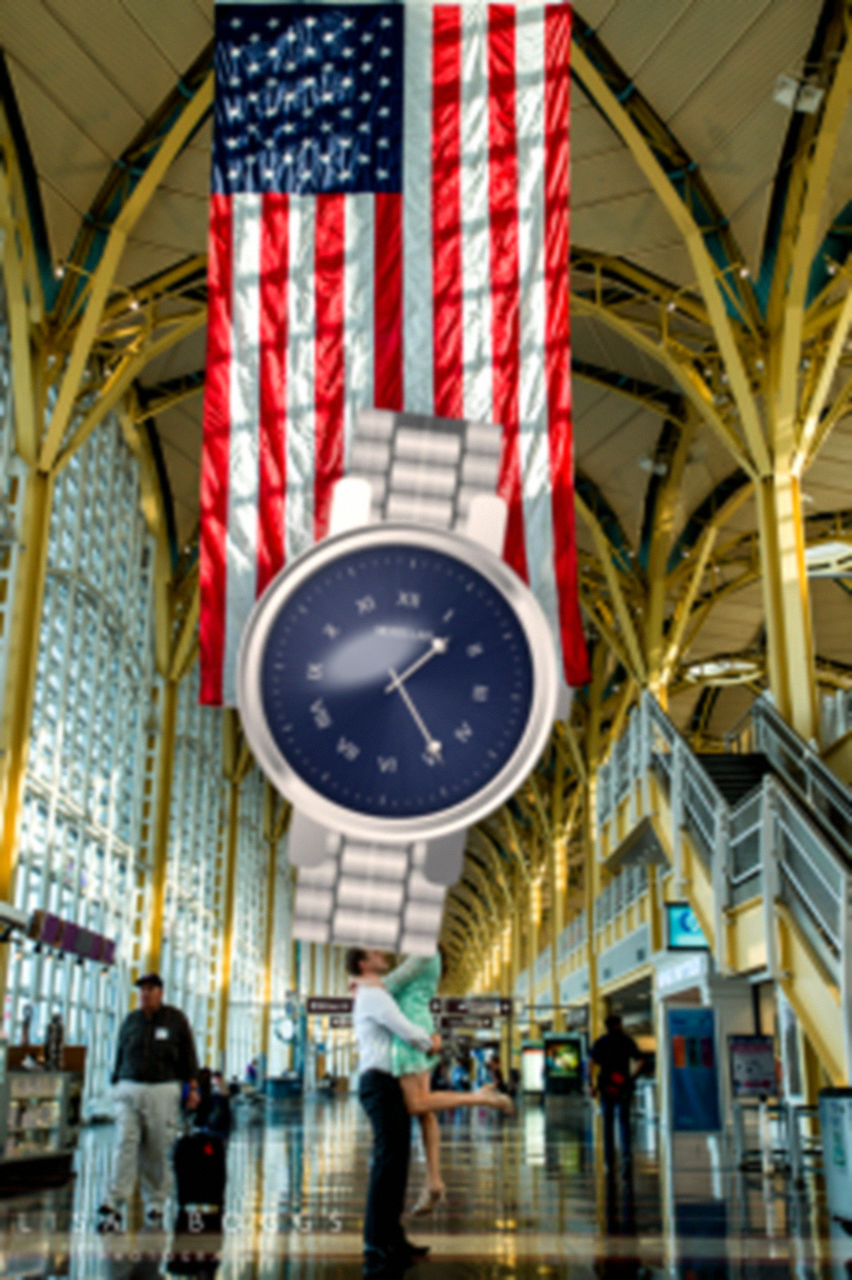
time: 1:24
